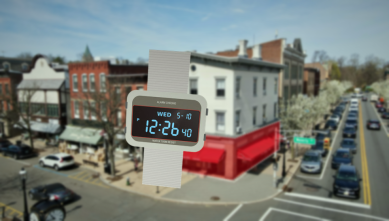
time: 12:26:40
